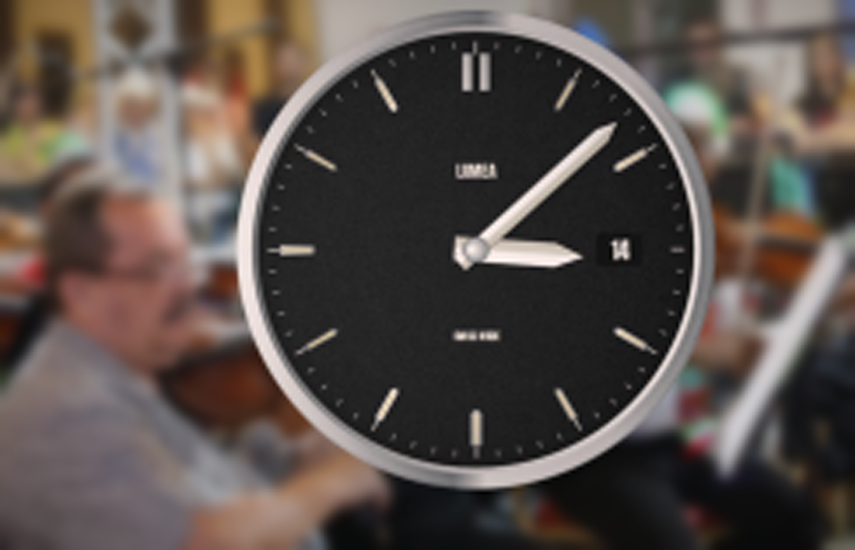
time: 3:08
